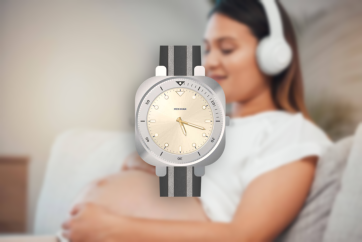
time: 5:18
